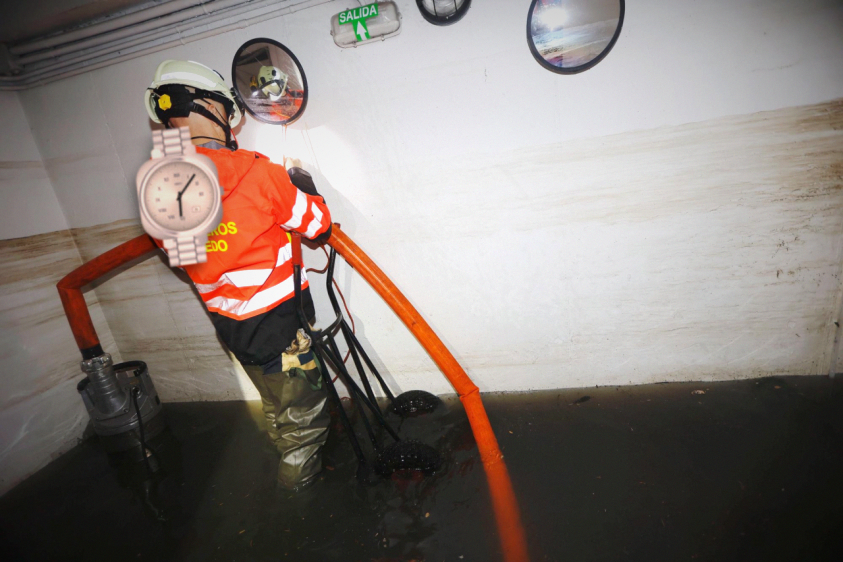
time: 6:07
